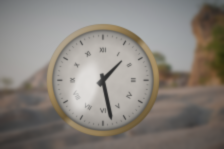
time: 1:28
